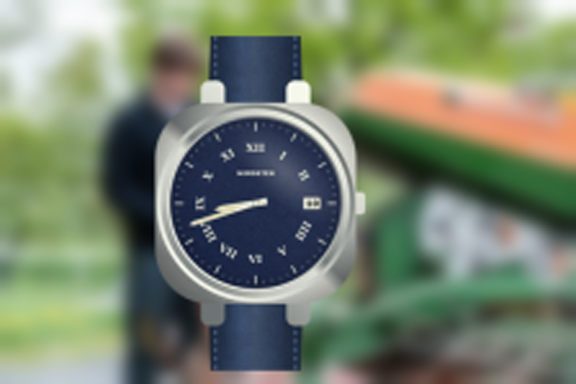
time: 8:42
